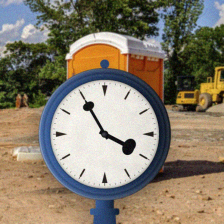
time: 3:55
